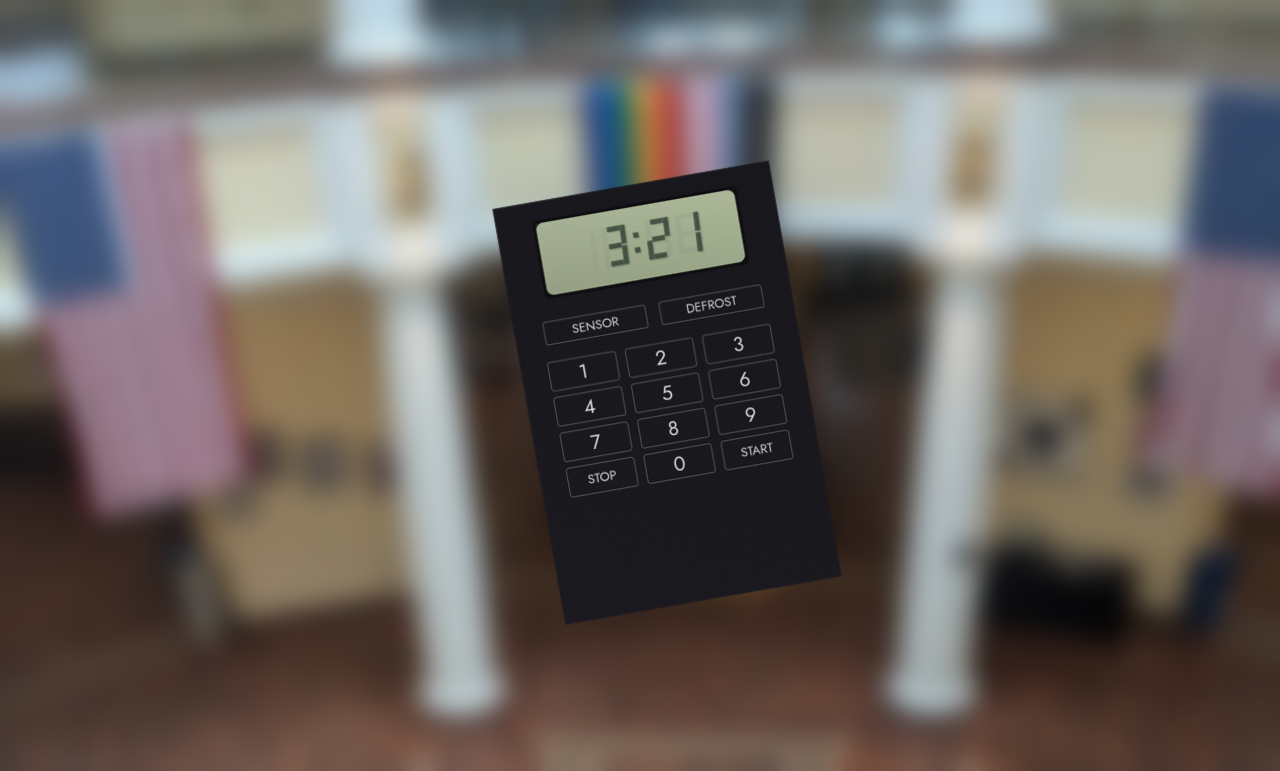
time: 3:21
